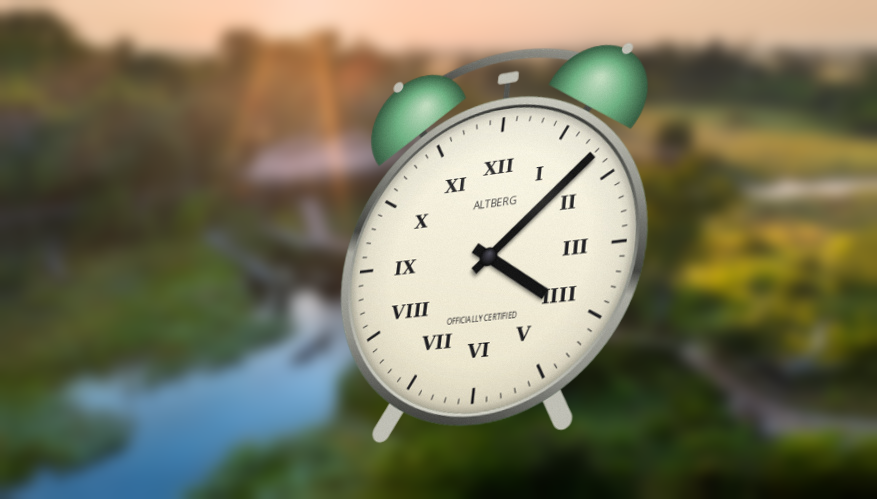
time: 4:08
